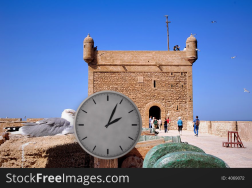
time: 2:04
